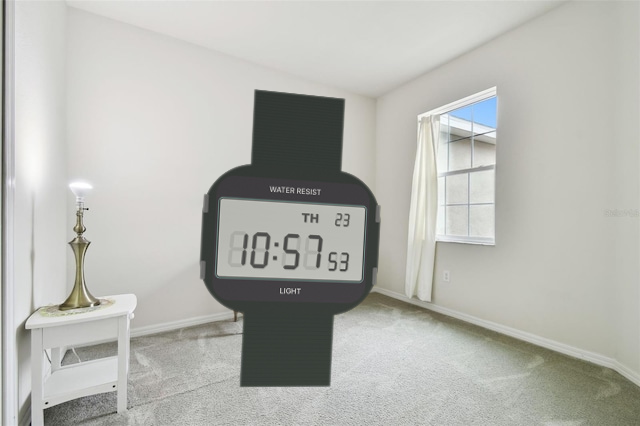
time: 10:57:53
